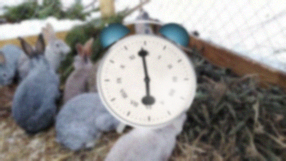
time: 5:59
